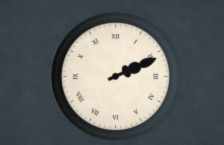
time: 2:11
